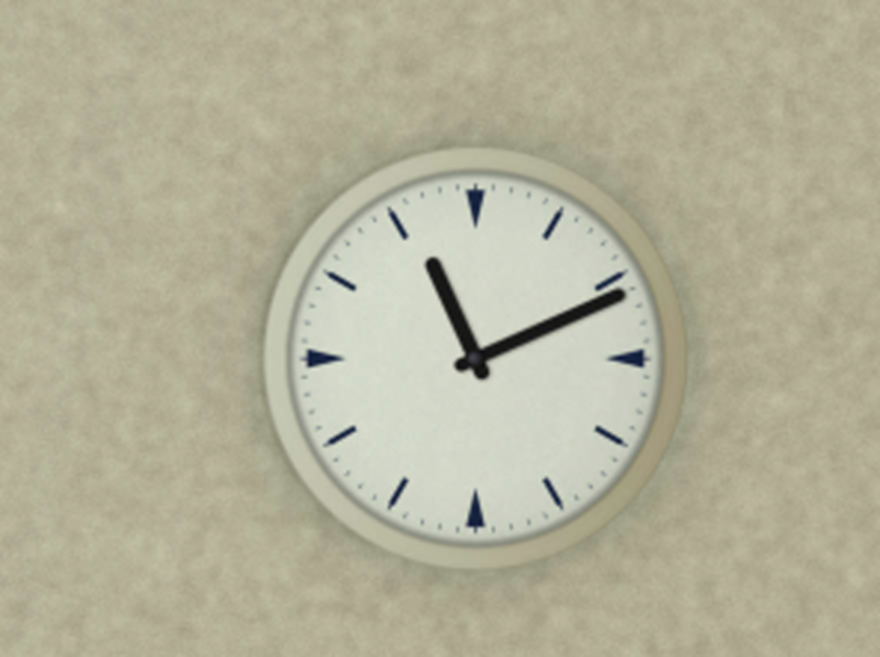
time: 11:11
